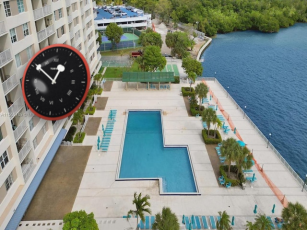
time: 12:51
